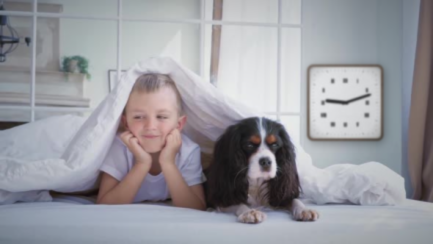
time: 9:12
